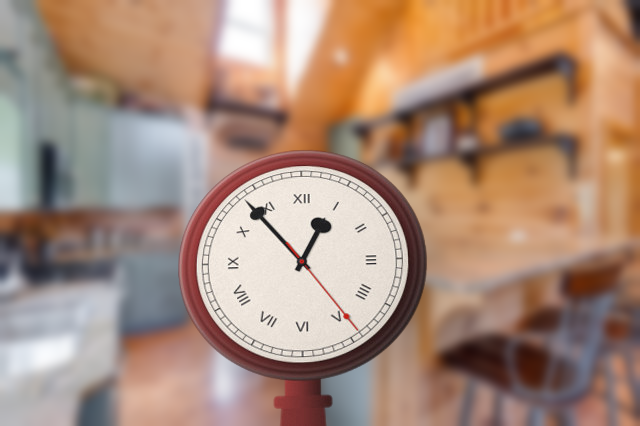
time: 12:53:24
